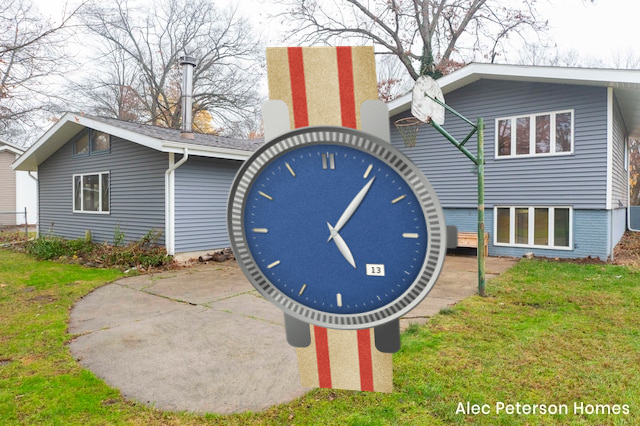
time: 5:06
